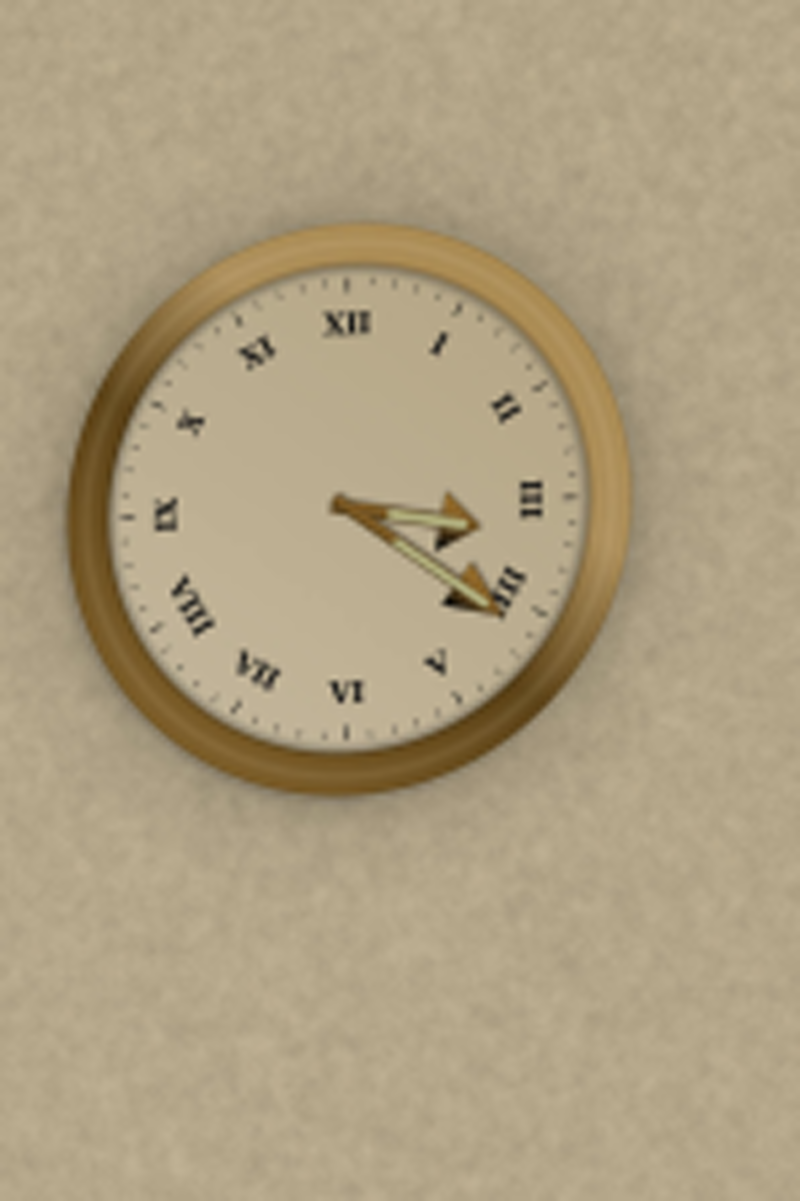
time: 3:21
